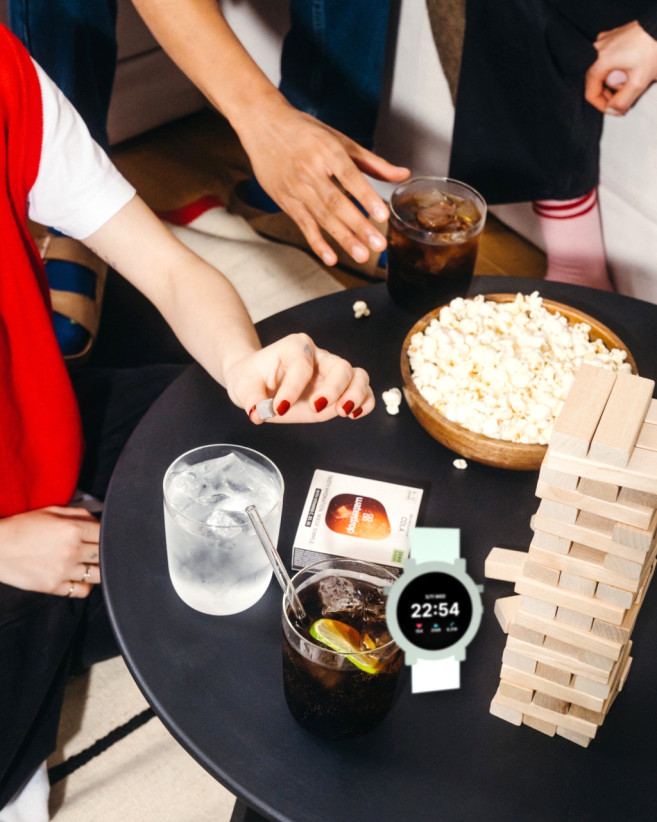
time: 22:54
